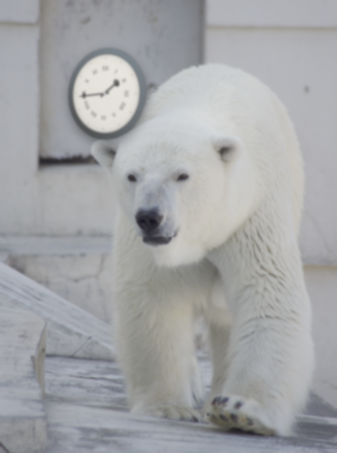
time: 1:44
